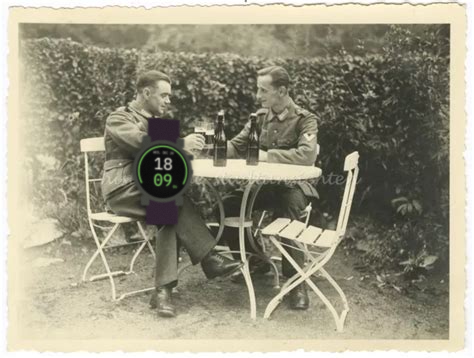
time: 18:09
